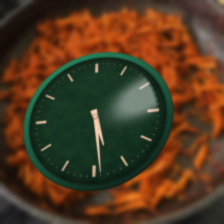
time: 5:29
